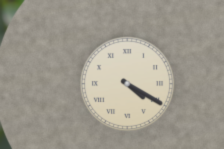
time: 4:20
